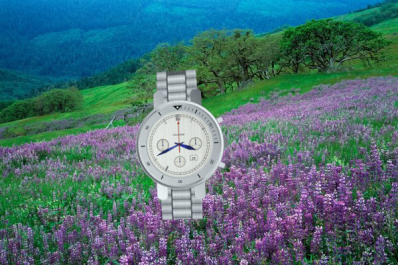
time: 3:41
